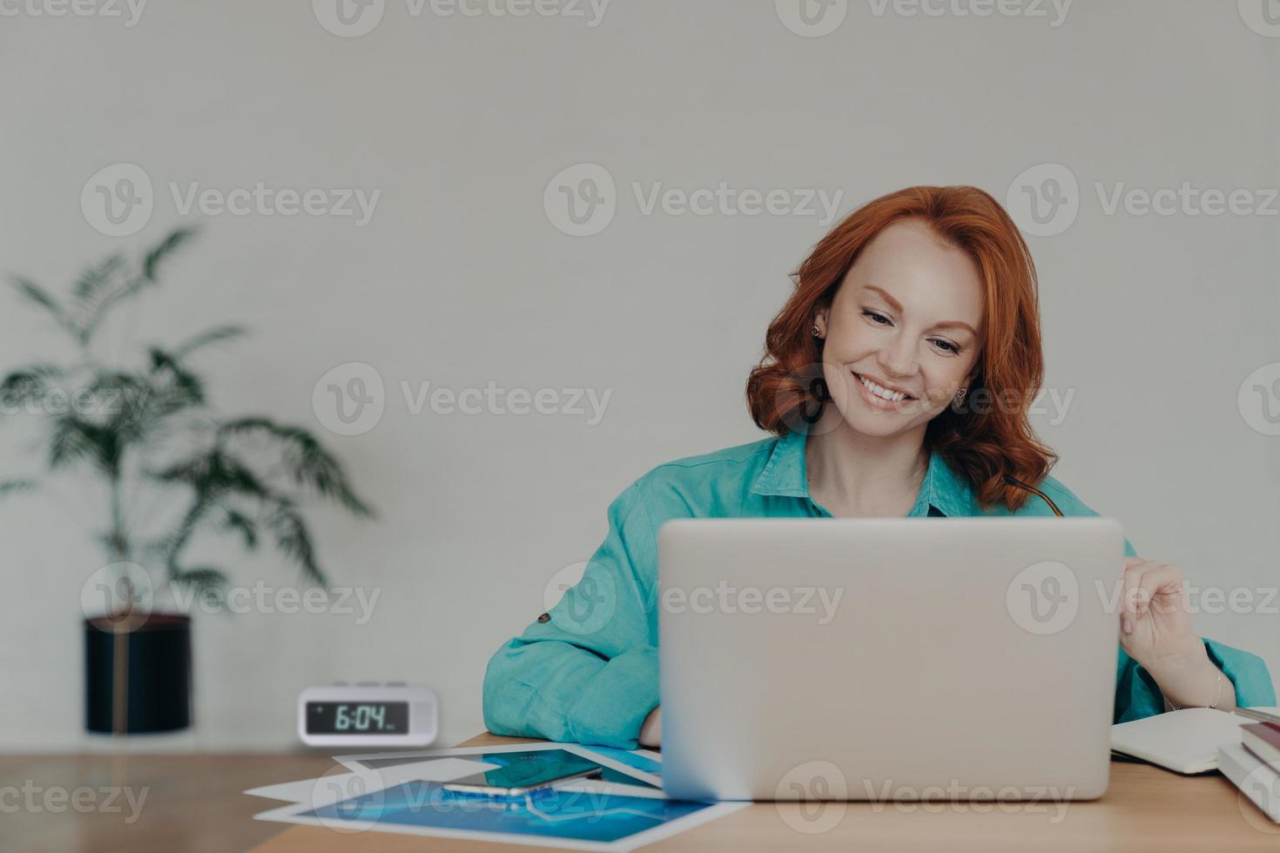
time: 6:04
